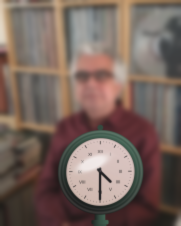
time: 4:30
